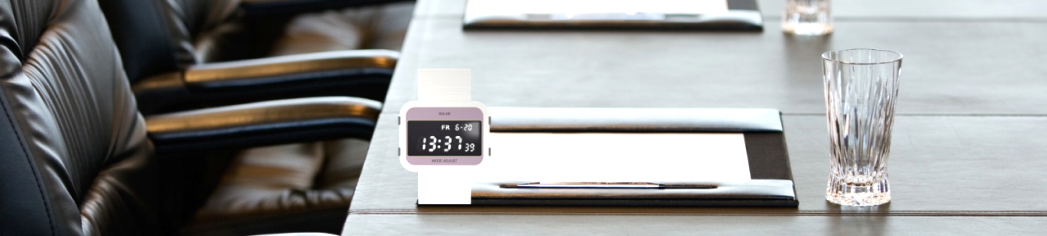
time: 13:37:39
